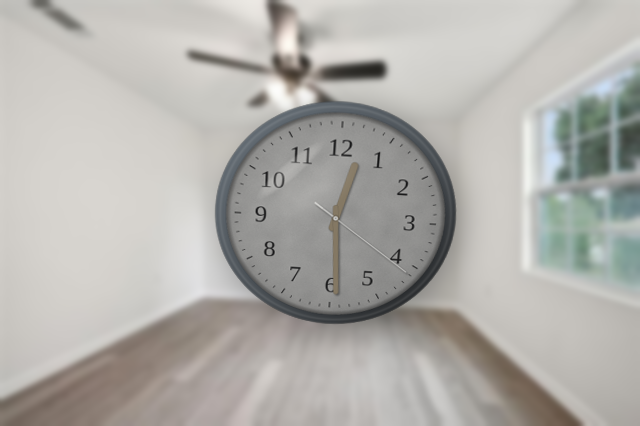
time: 12:29:21
